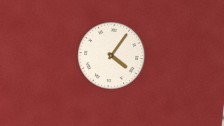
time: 4:05
